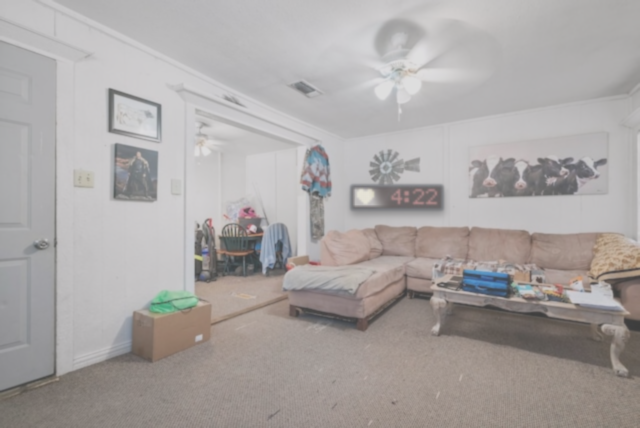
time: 4:22
